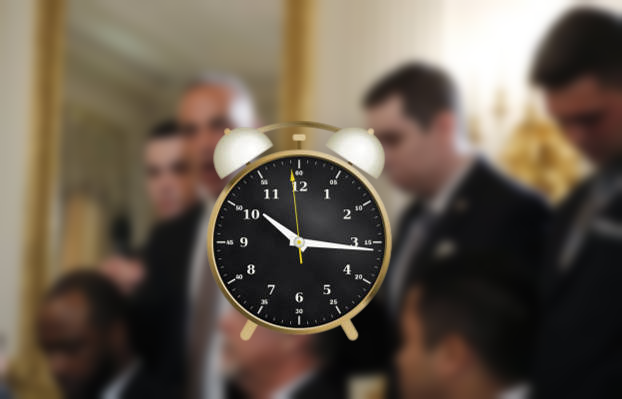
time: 10:15:59
